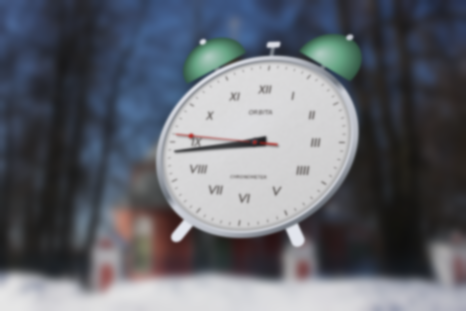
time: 8:43:46
